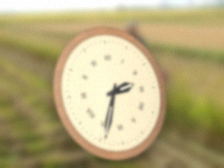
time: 2:34
